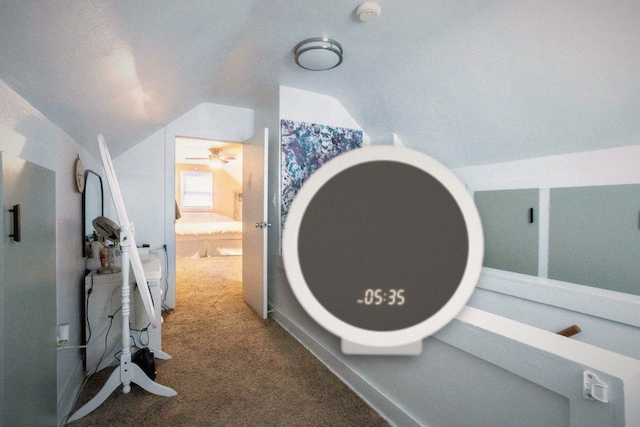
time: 5:35
